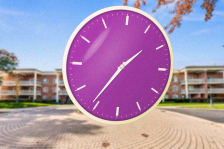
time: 1:36
